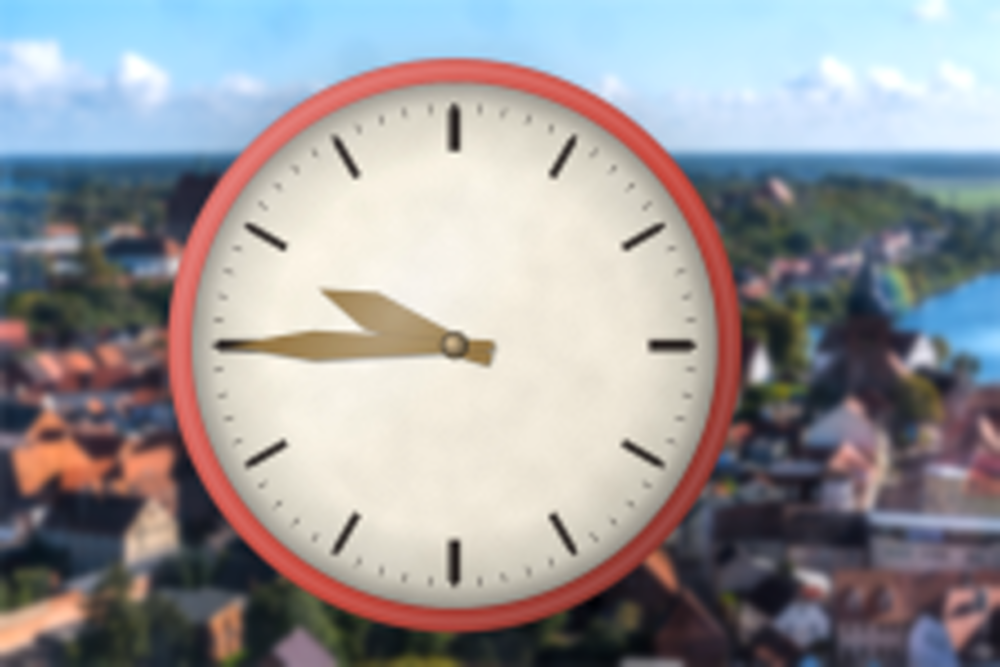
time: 9:45
